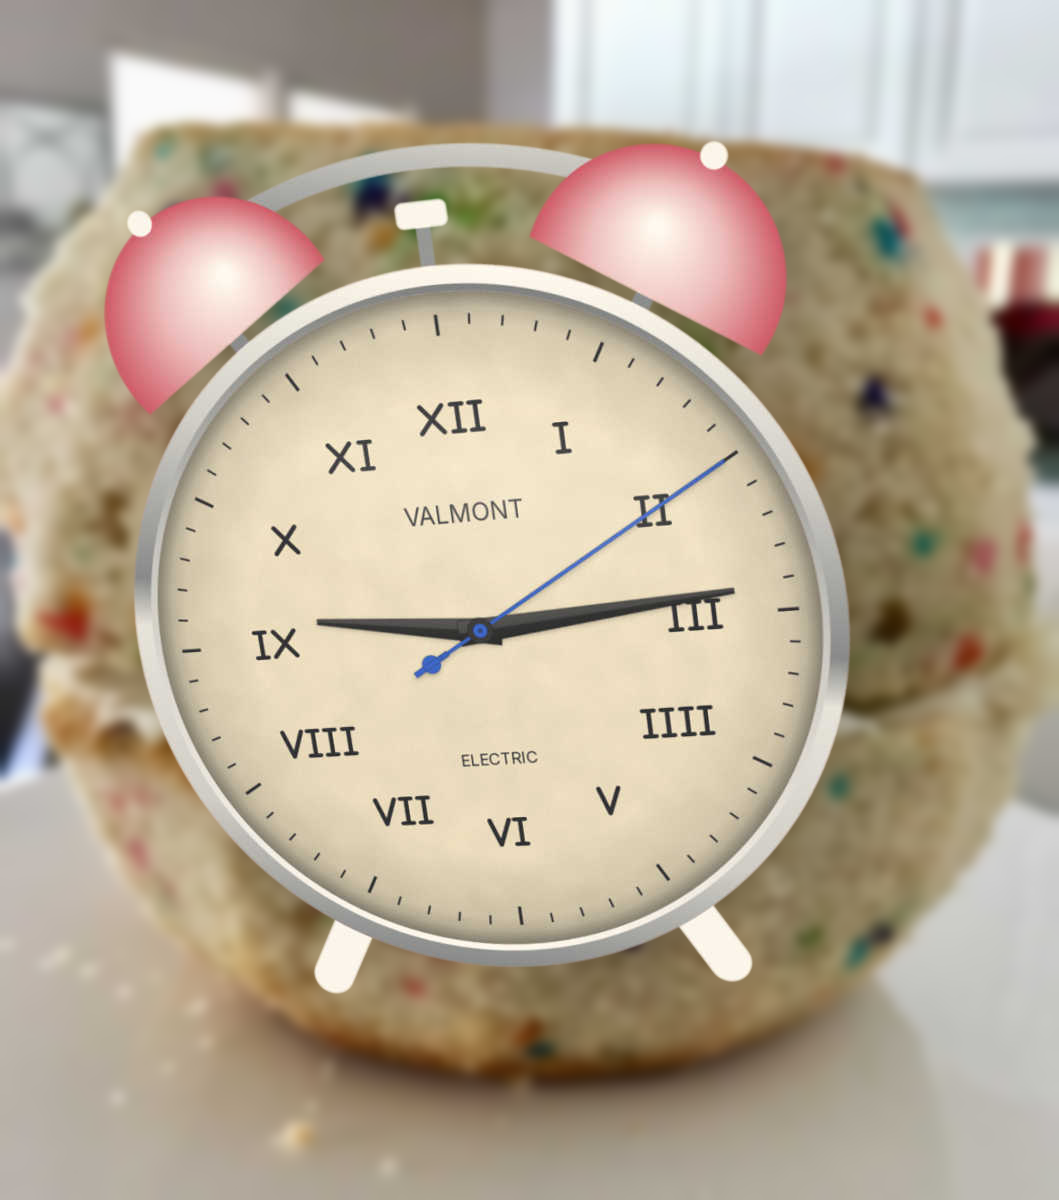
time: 9:14:10
